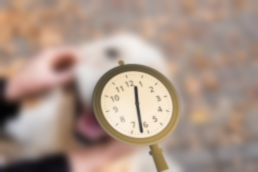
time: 12:32
